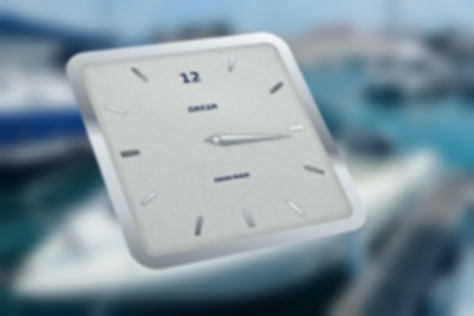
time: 3:16
